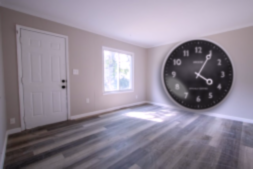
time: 4:05
